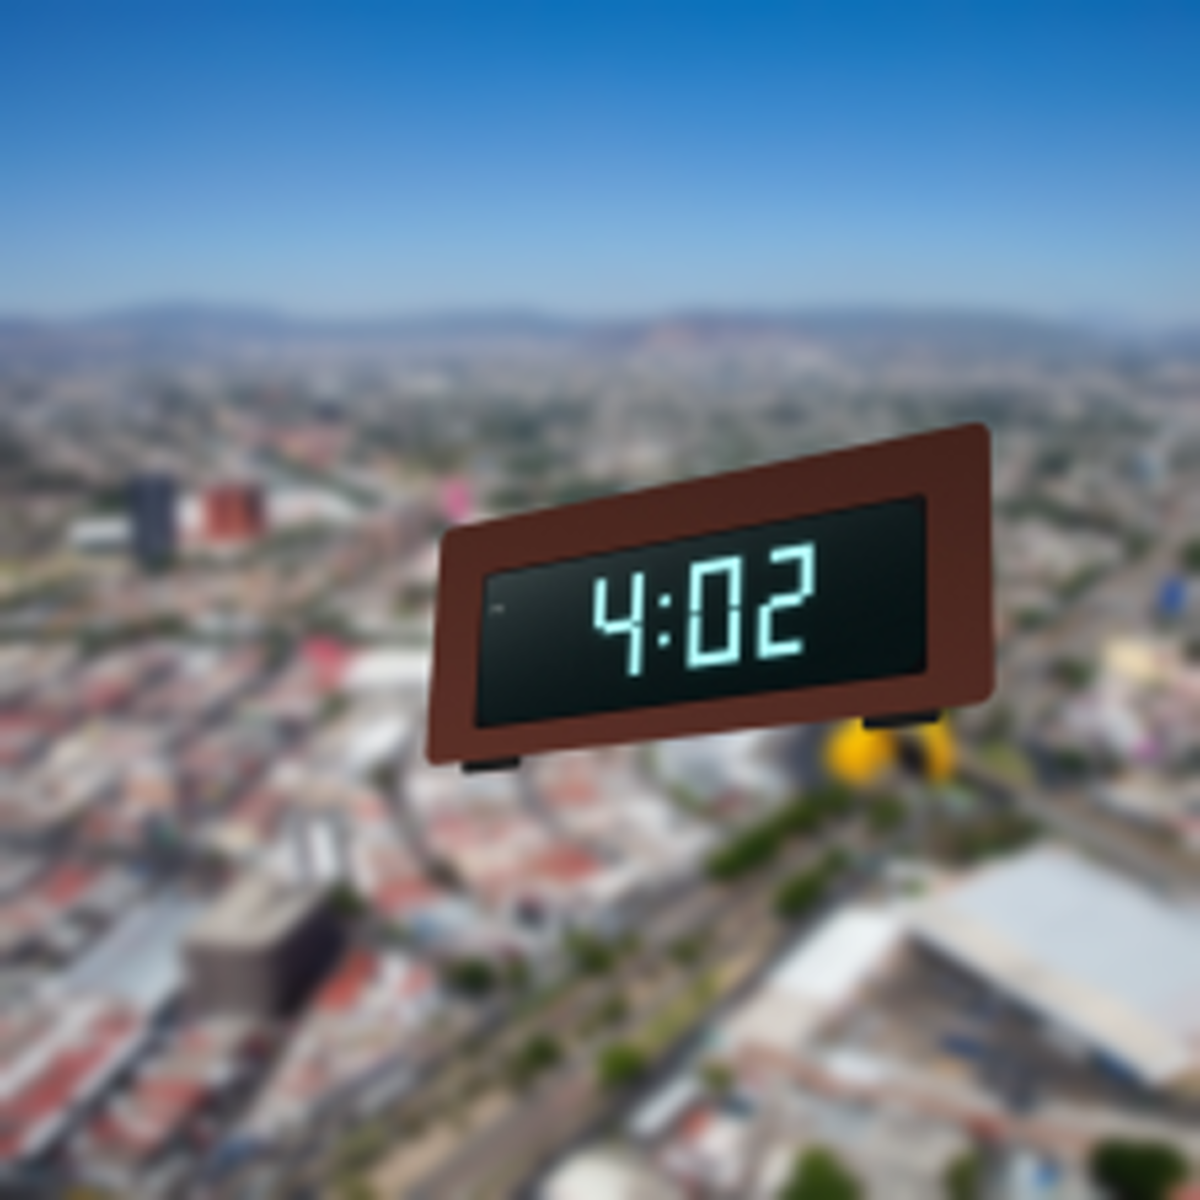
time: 4:02
